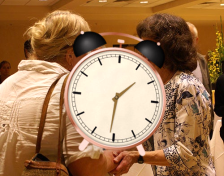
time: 1:31
